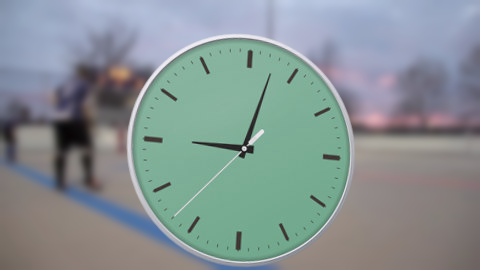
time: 9:02:37
